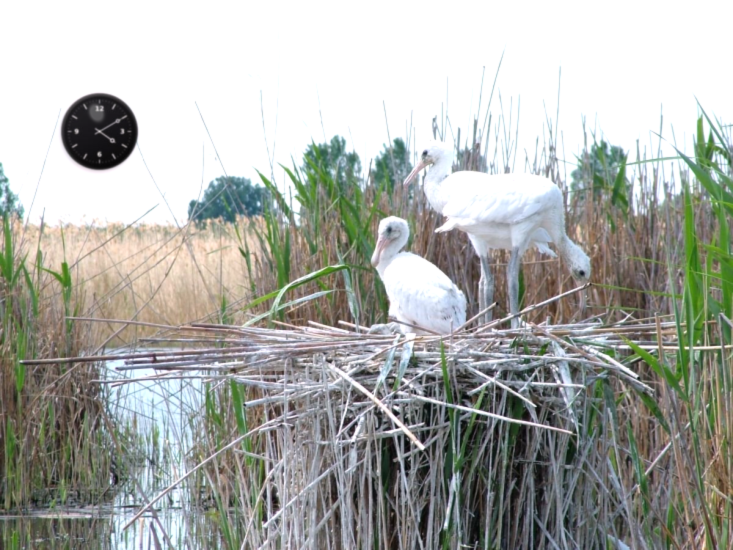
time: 4:10
